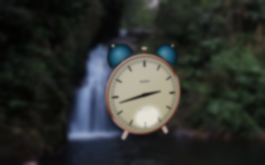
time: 2:43
